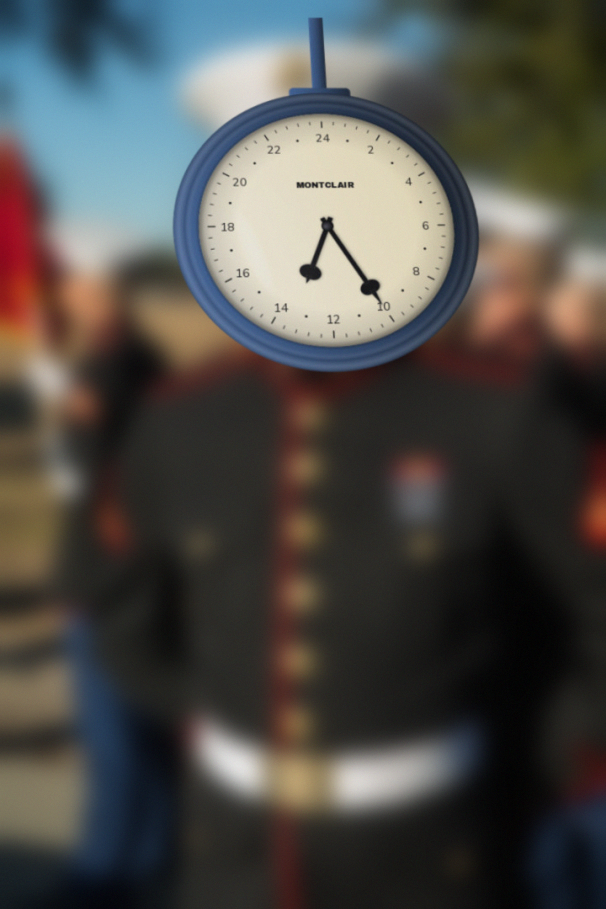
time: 13:25
